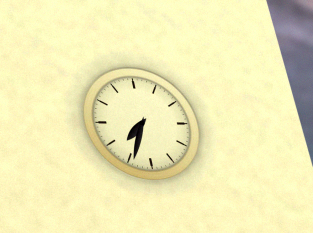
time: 7:34
